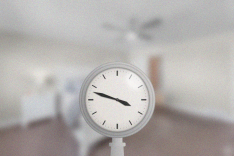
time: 3:48
